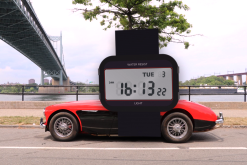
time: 16:13:22
